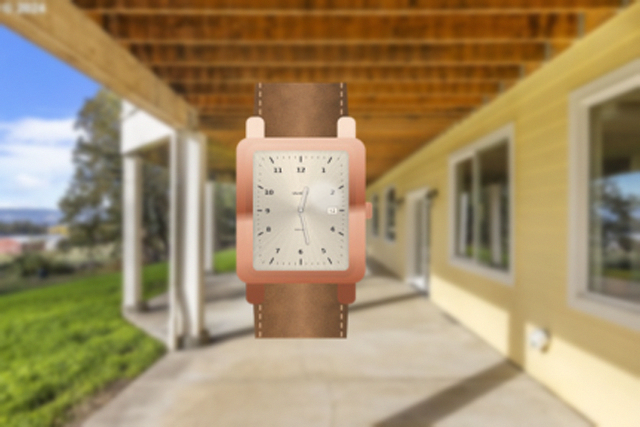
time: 12:28
